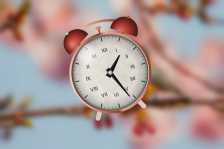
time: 1:26
